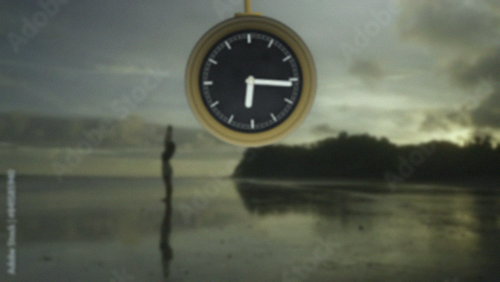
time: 6:16
